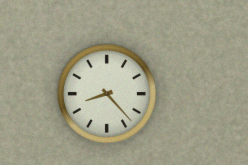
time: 8:23
